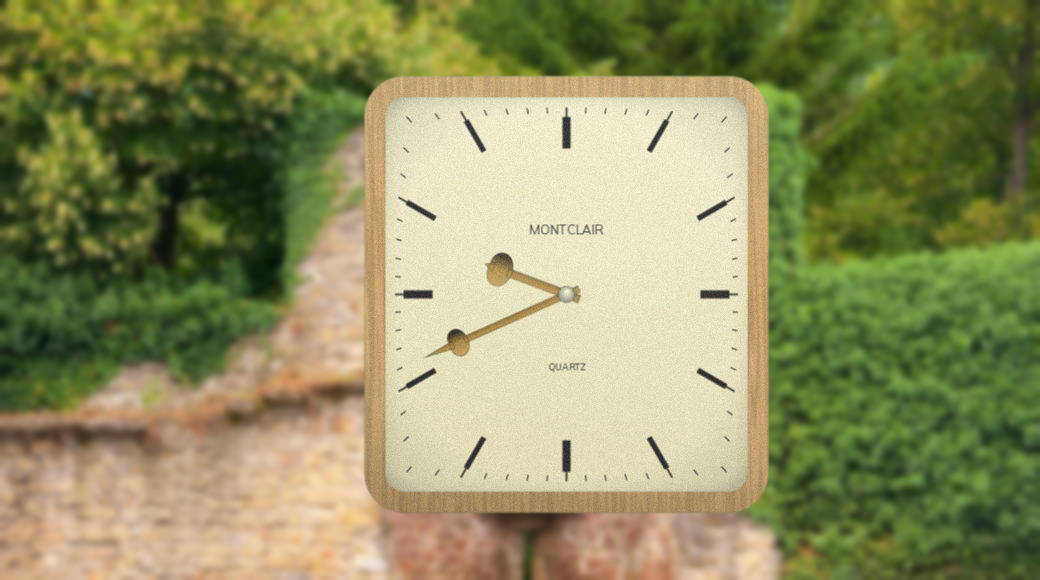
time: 9:41
